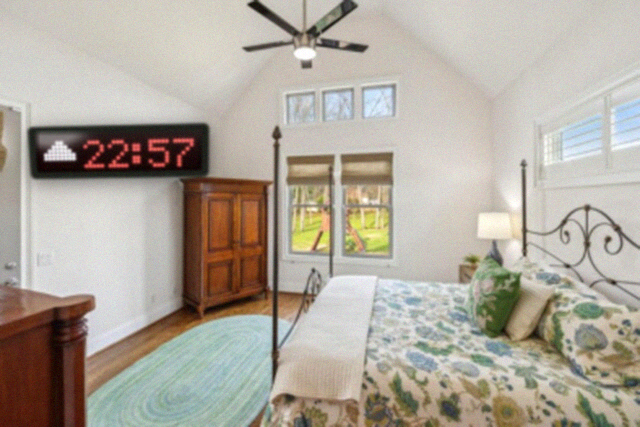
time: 22:57
